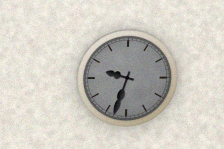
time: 9:33
